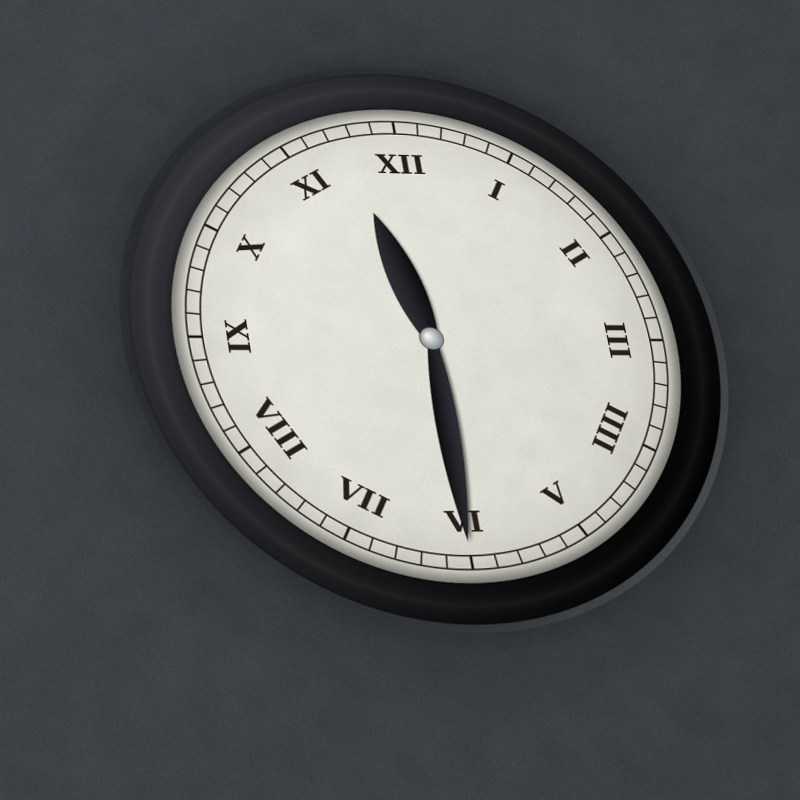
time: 11:30
